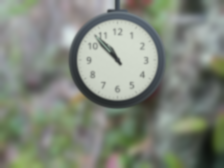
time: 10:53
